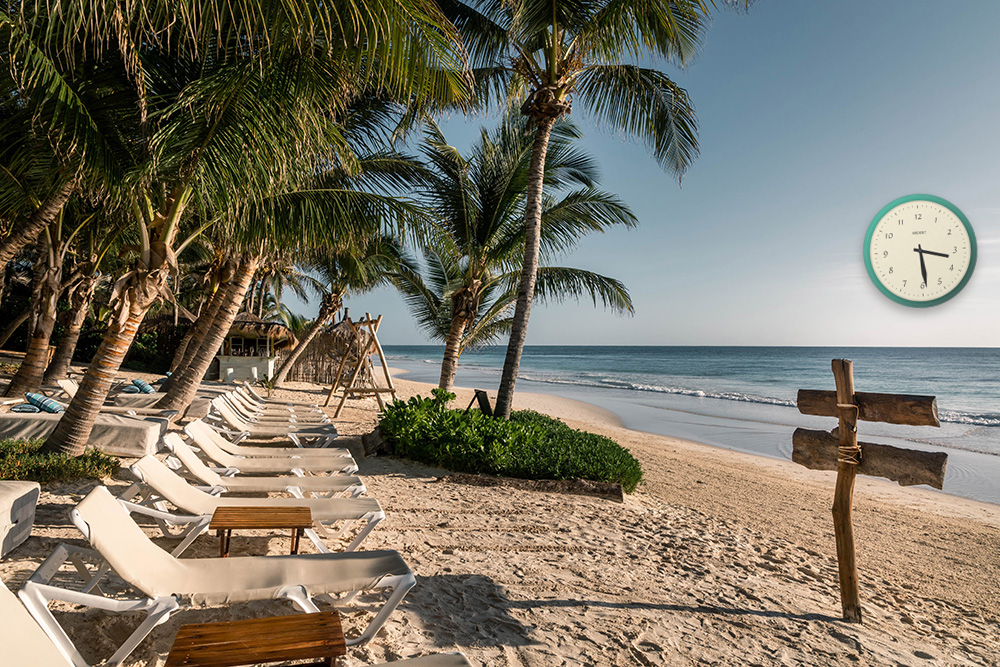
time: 3:29
